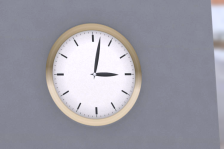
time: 3:02
